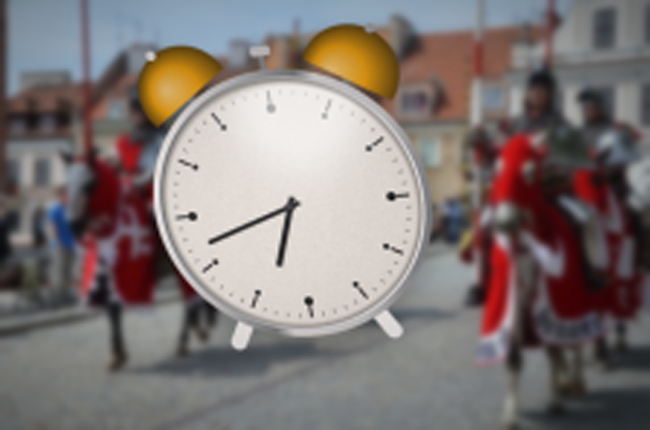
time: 6:42
